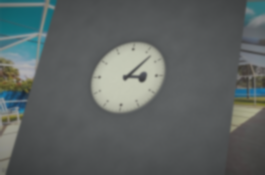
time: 3:07
